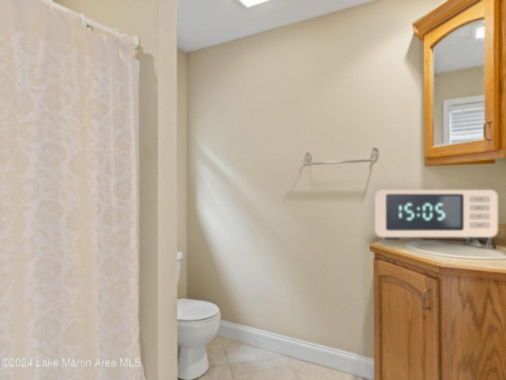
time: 15:05
